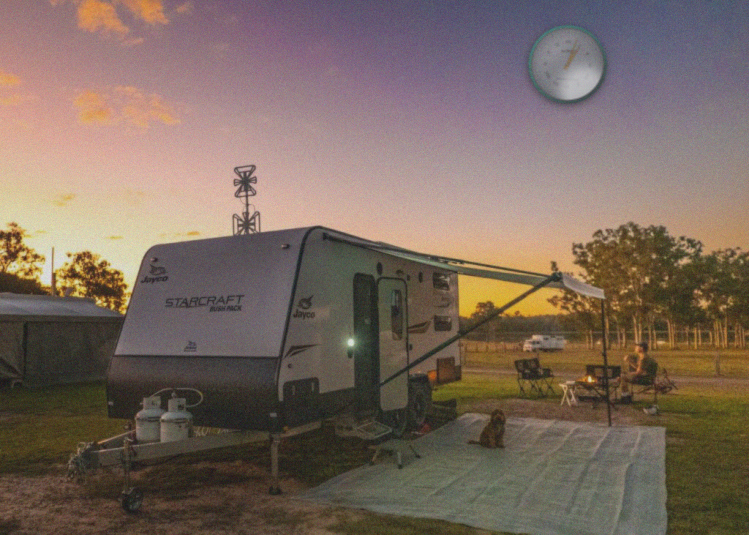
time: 1:03
